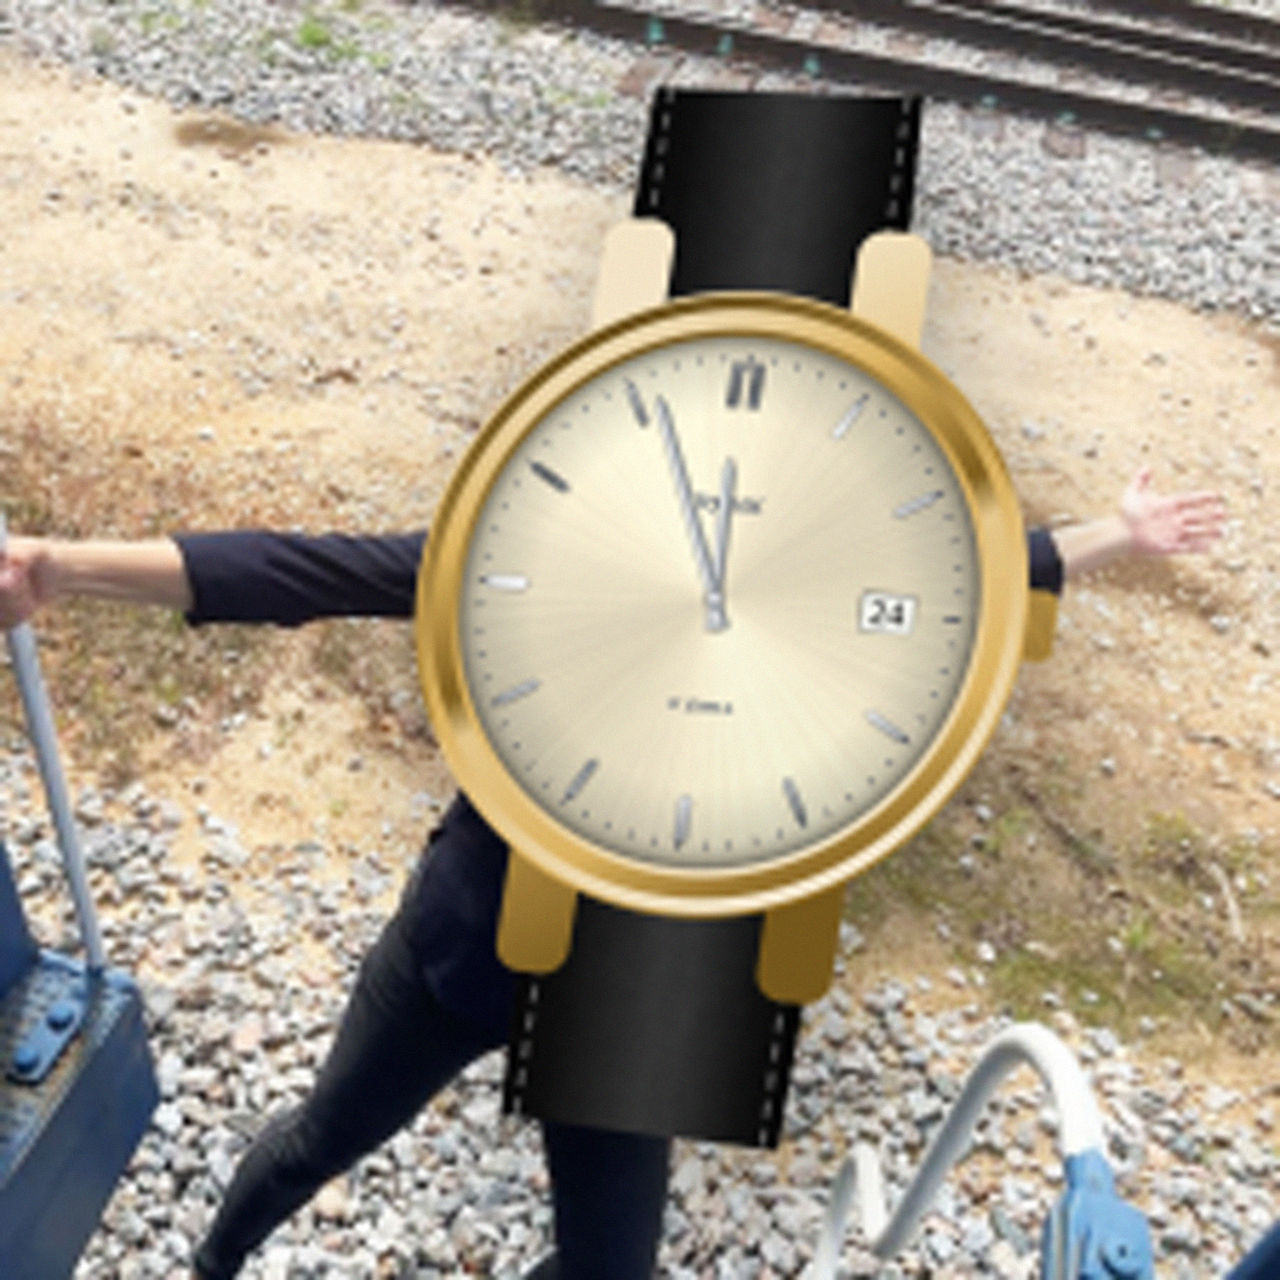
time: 11:56
